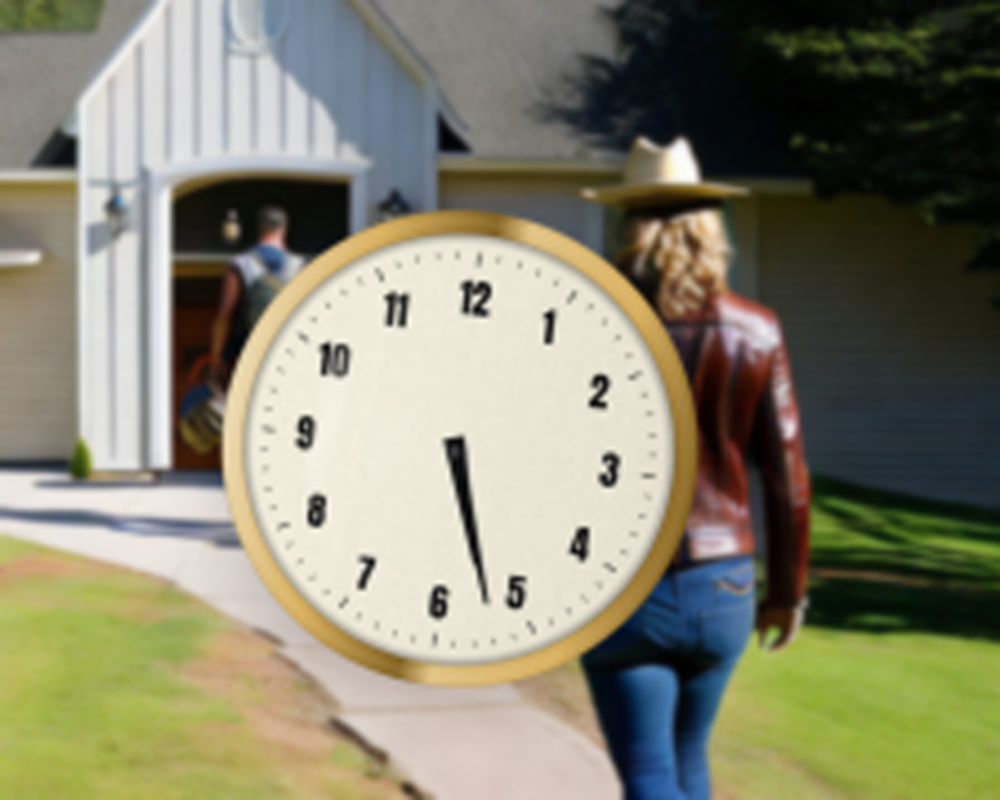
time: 5:27
